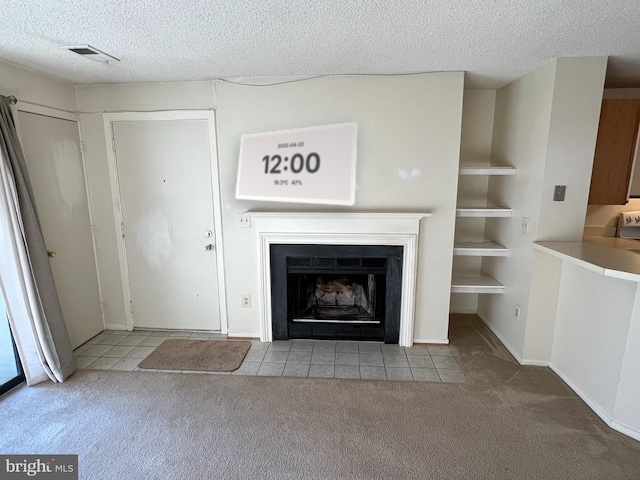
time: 12:00
